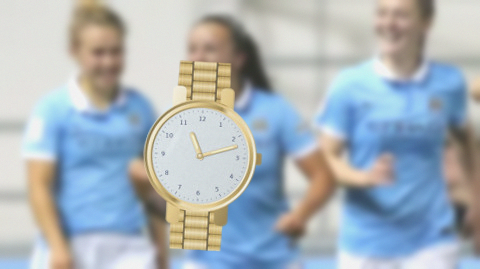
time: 11:12
